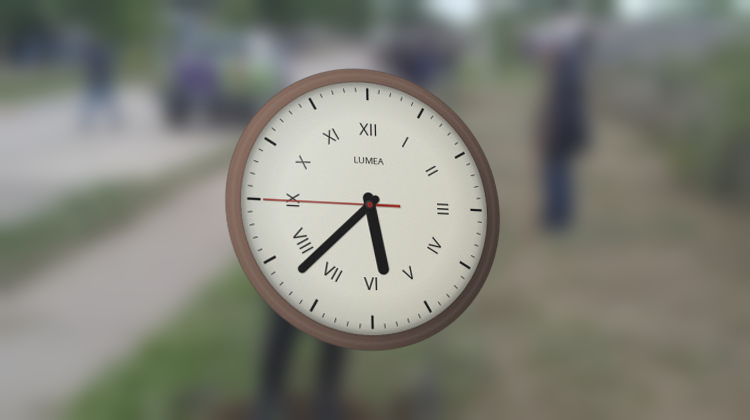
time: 5:37:45
